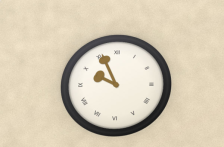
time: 9:56
